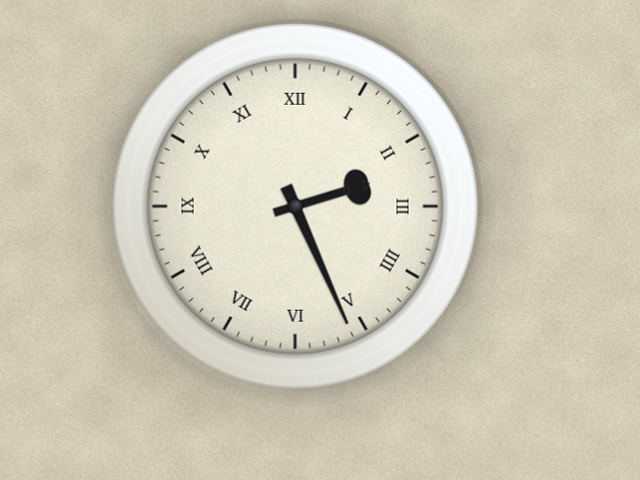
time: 2:26
